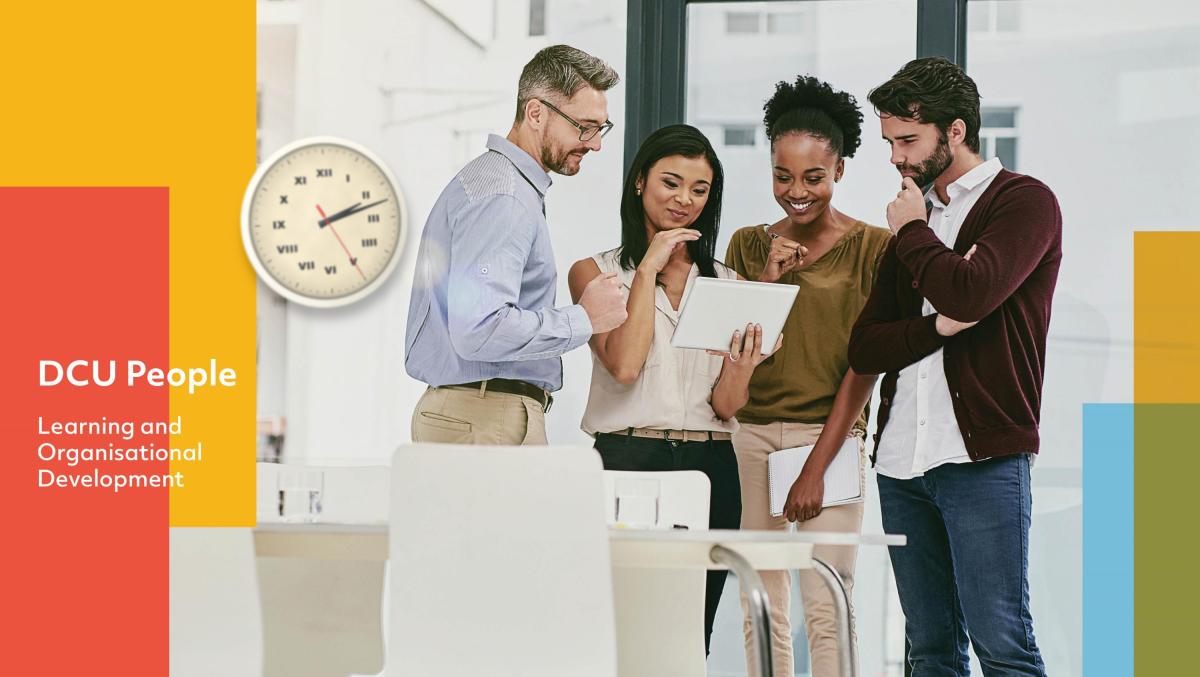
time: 2:12:25
